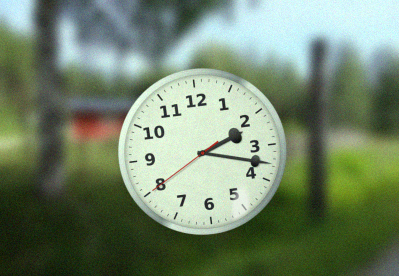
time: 2:17:40
